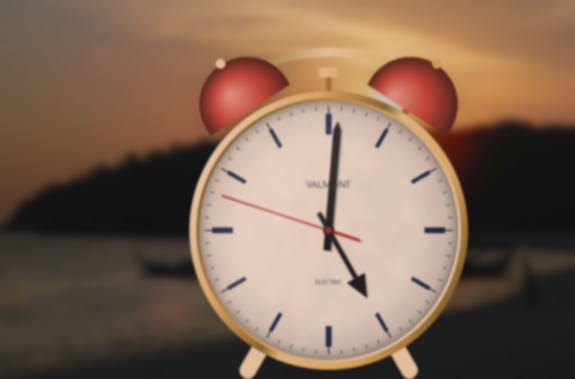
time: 5:00:48
